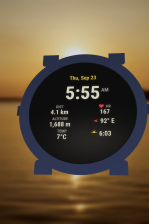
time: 5:55
